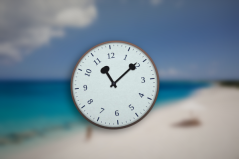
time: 11:09
